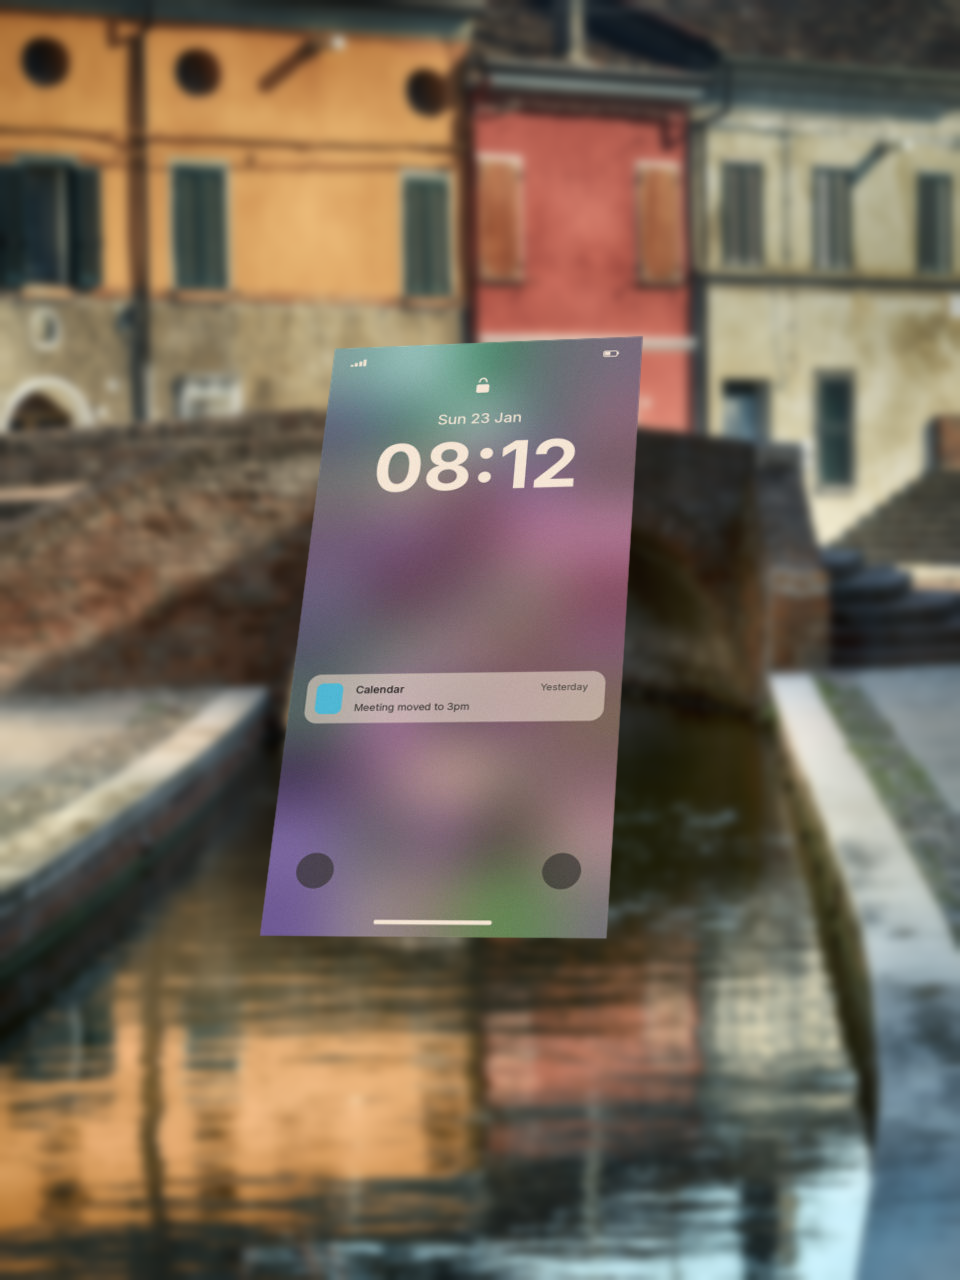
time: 8:12
